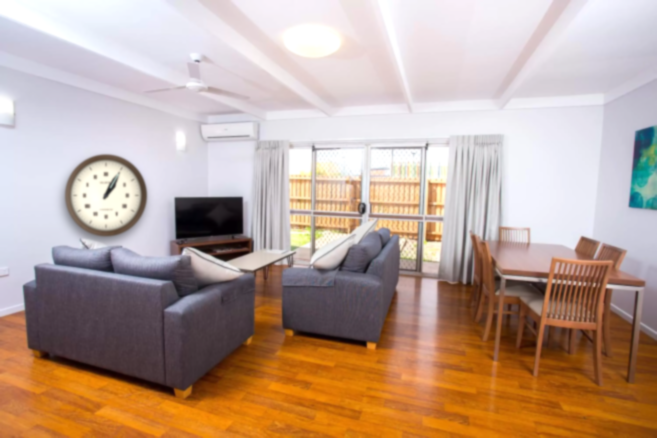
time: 1:05
